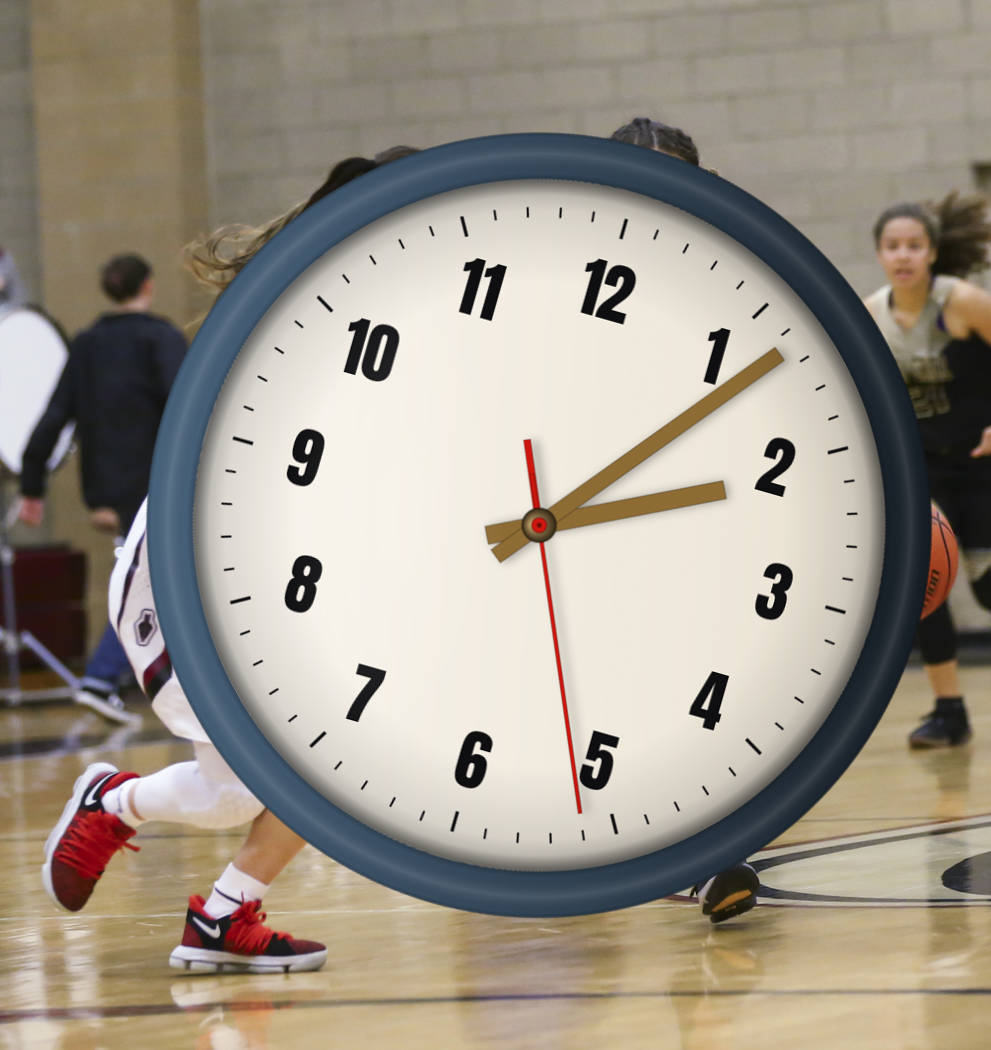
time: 2:06:26
